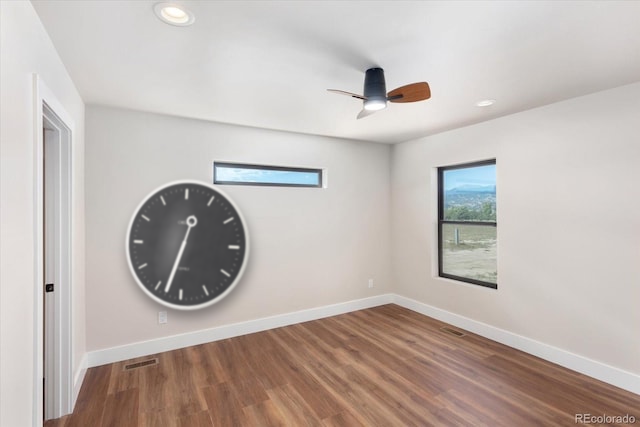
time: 12:33
